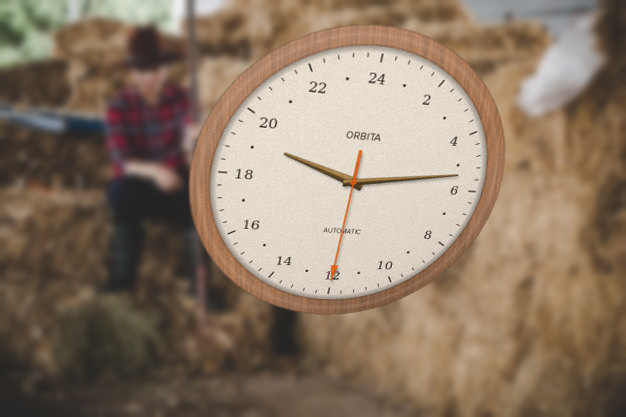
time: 19:13:30
